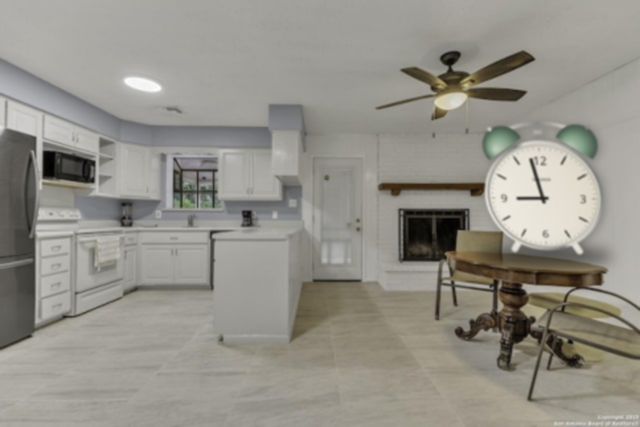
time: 8:58
